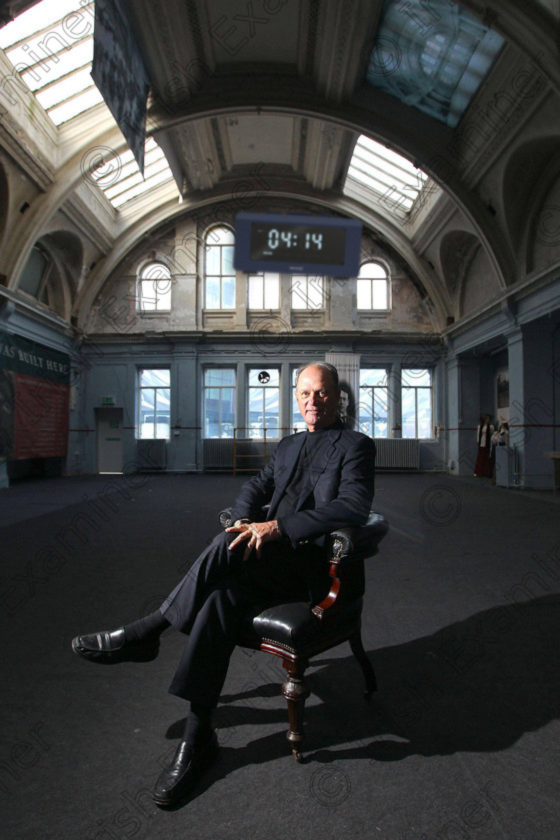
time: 4:14
